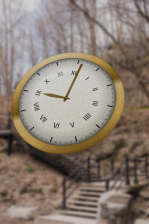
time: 9:01
